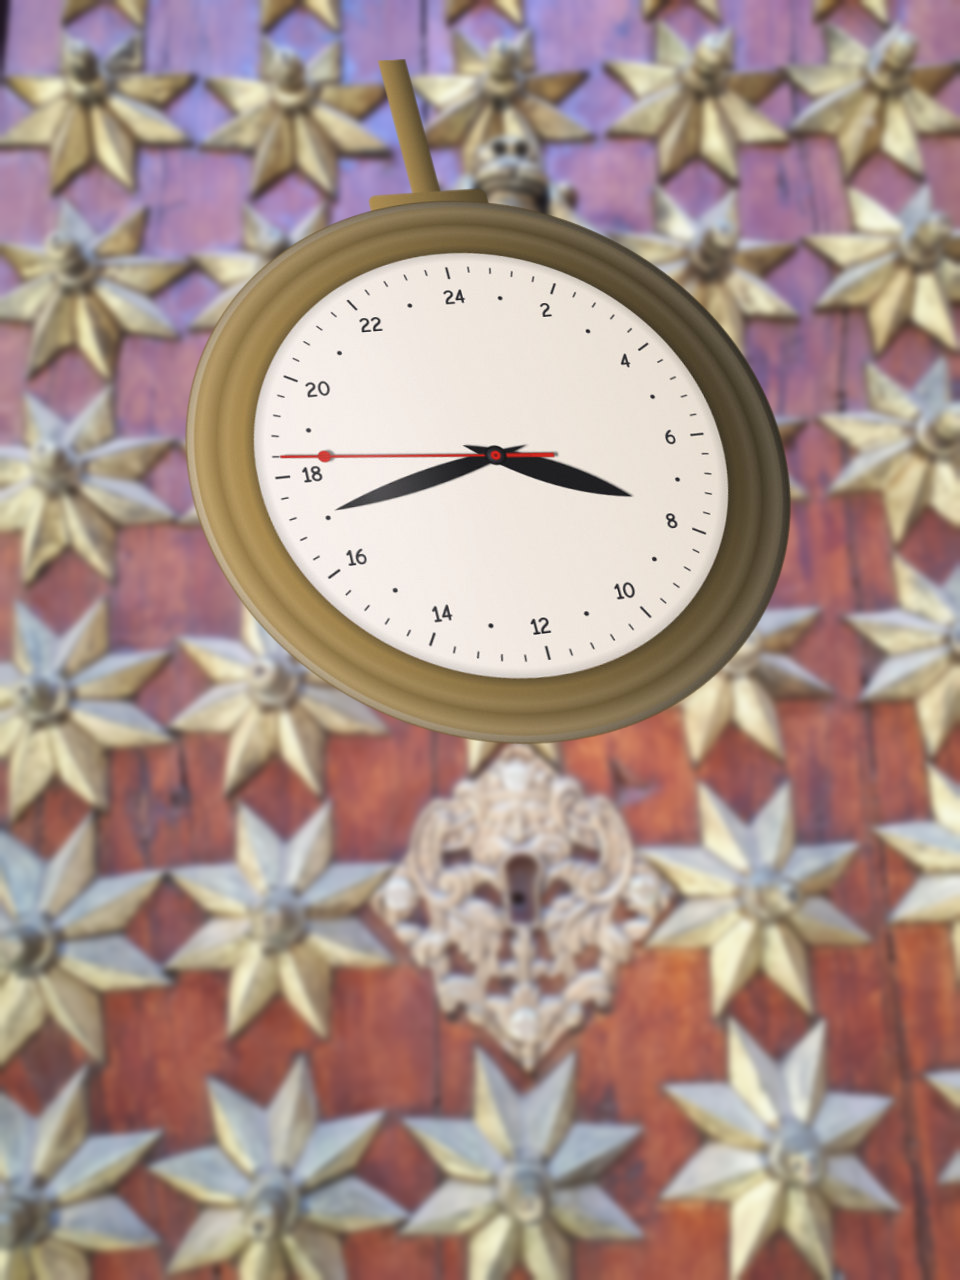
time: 7:42:46
